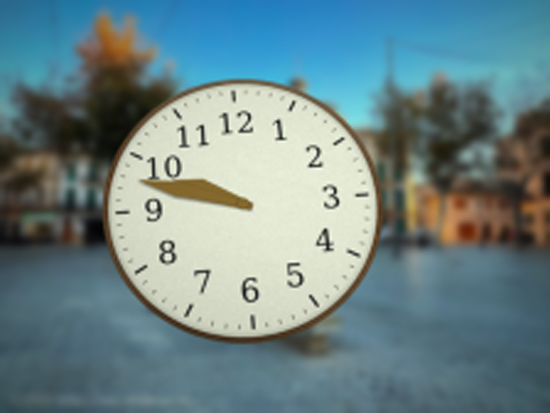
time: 9:48
